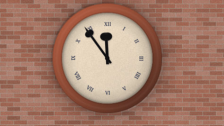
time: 11:54
